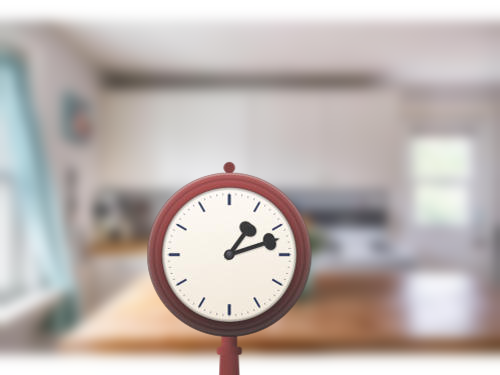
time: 1:12
